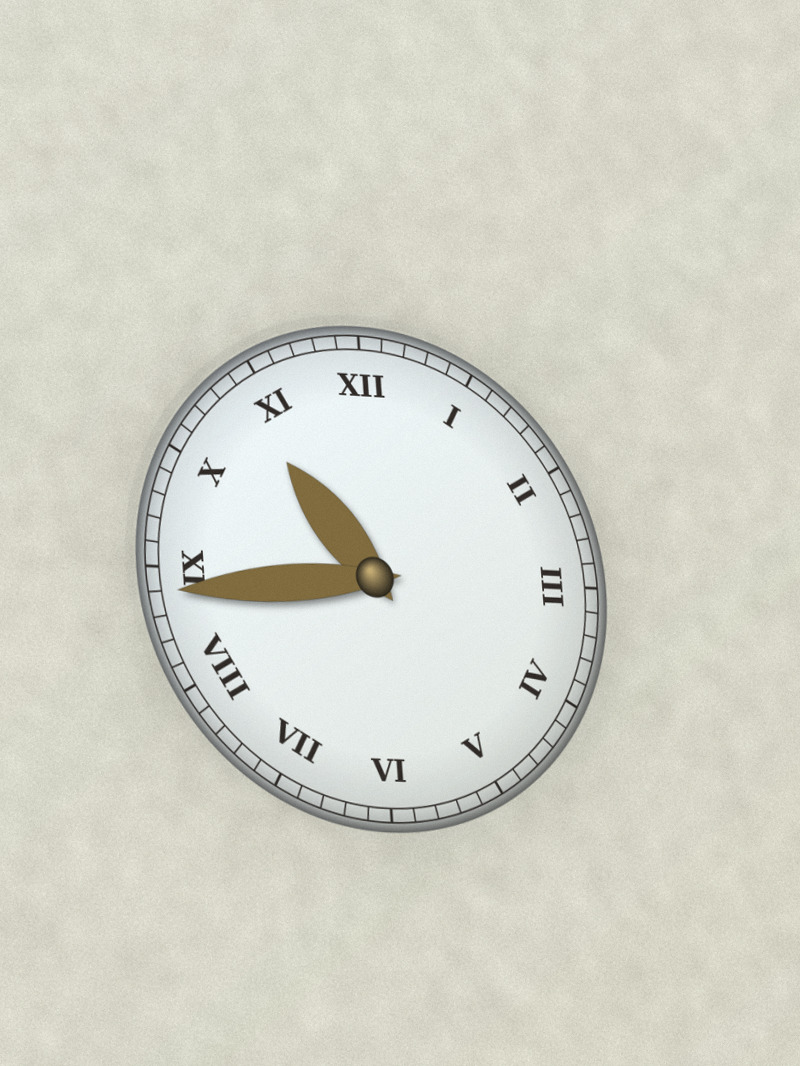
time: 10:44
